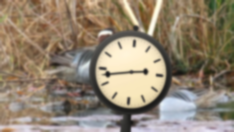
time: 2:43
